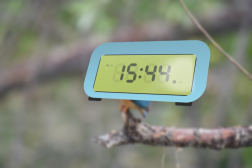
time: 15:44
